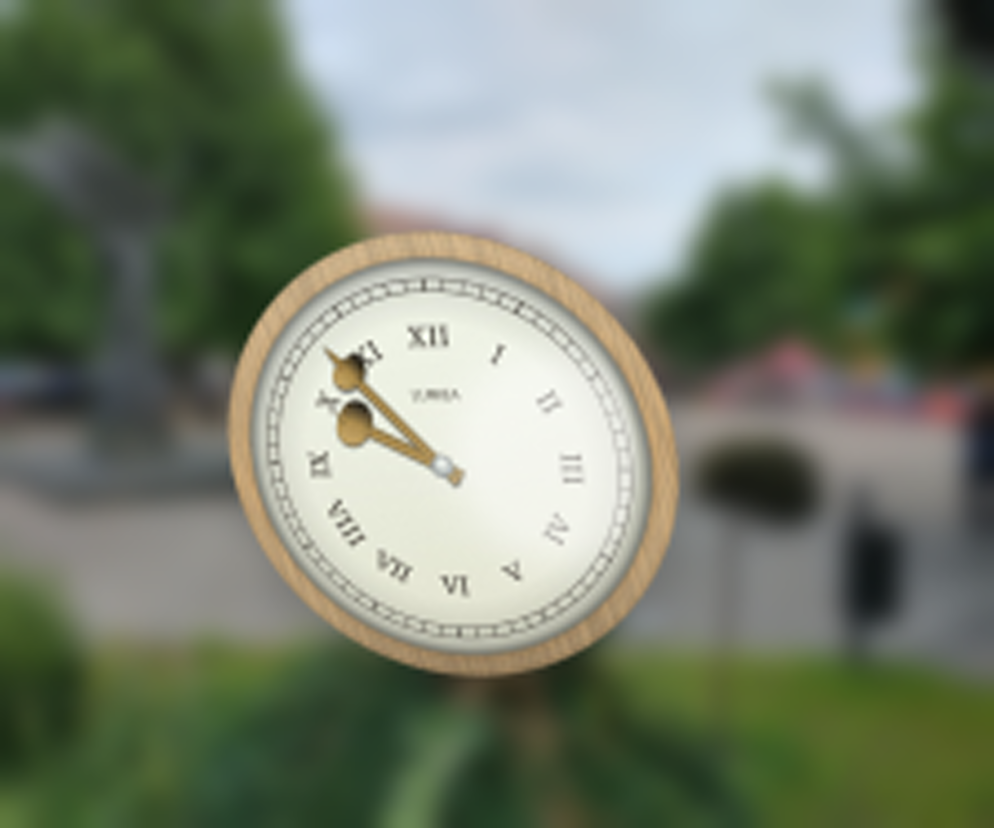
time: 9:53
